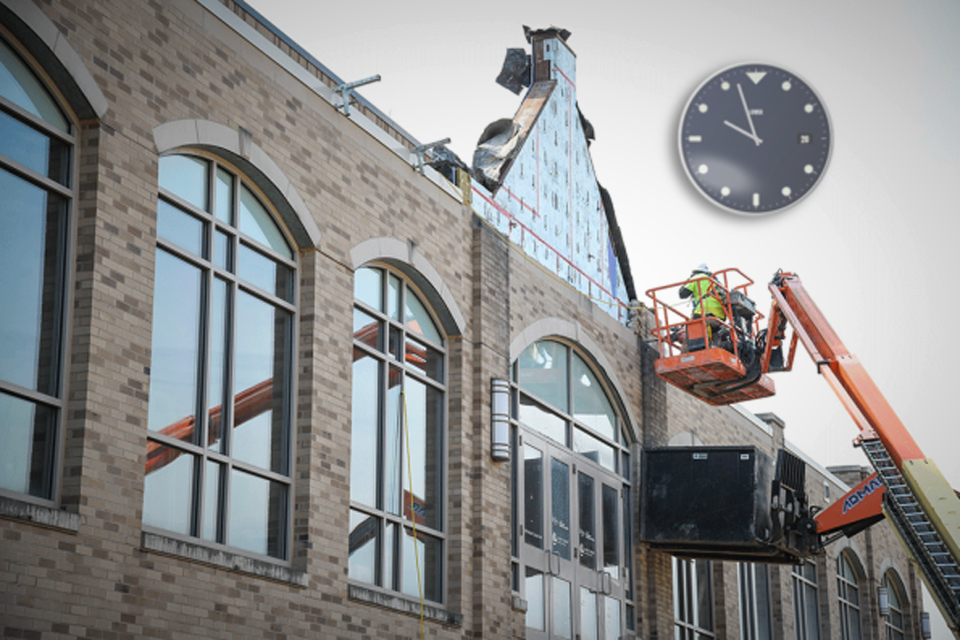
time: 9:57
